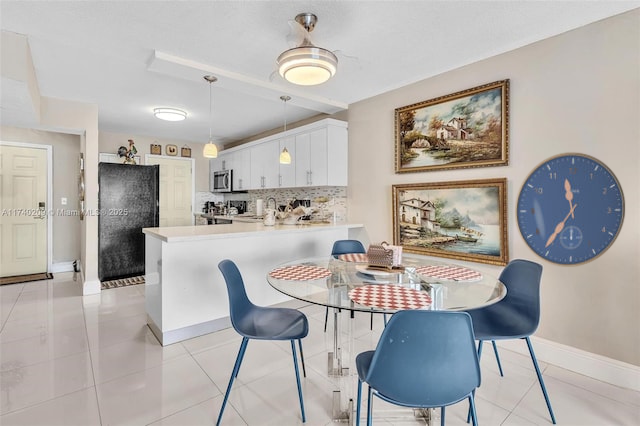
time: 11:36
